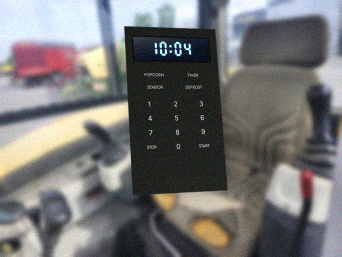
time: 10:04
